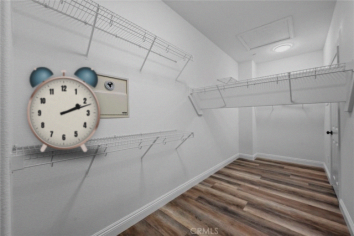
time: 2:12
